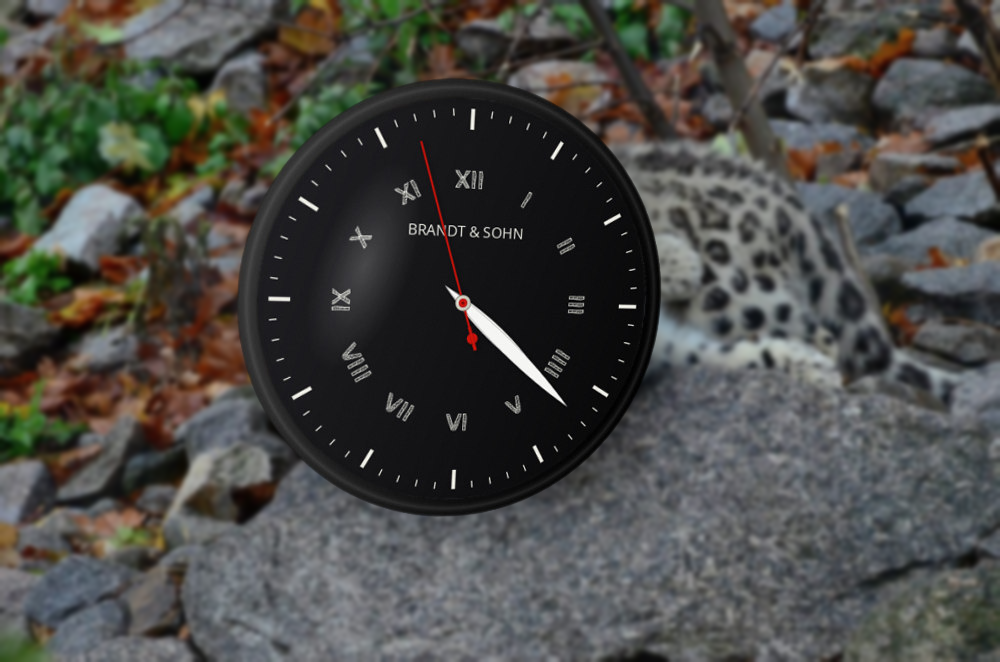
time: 4:21:57
